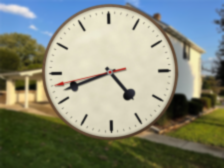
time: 4:41:43
